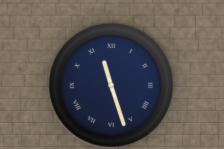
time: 11:27
